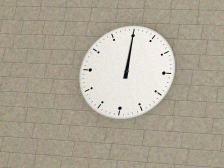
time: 12:00
